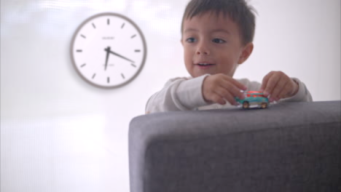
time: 6:19
